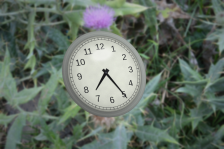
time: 7:25
